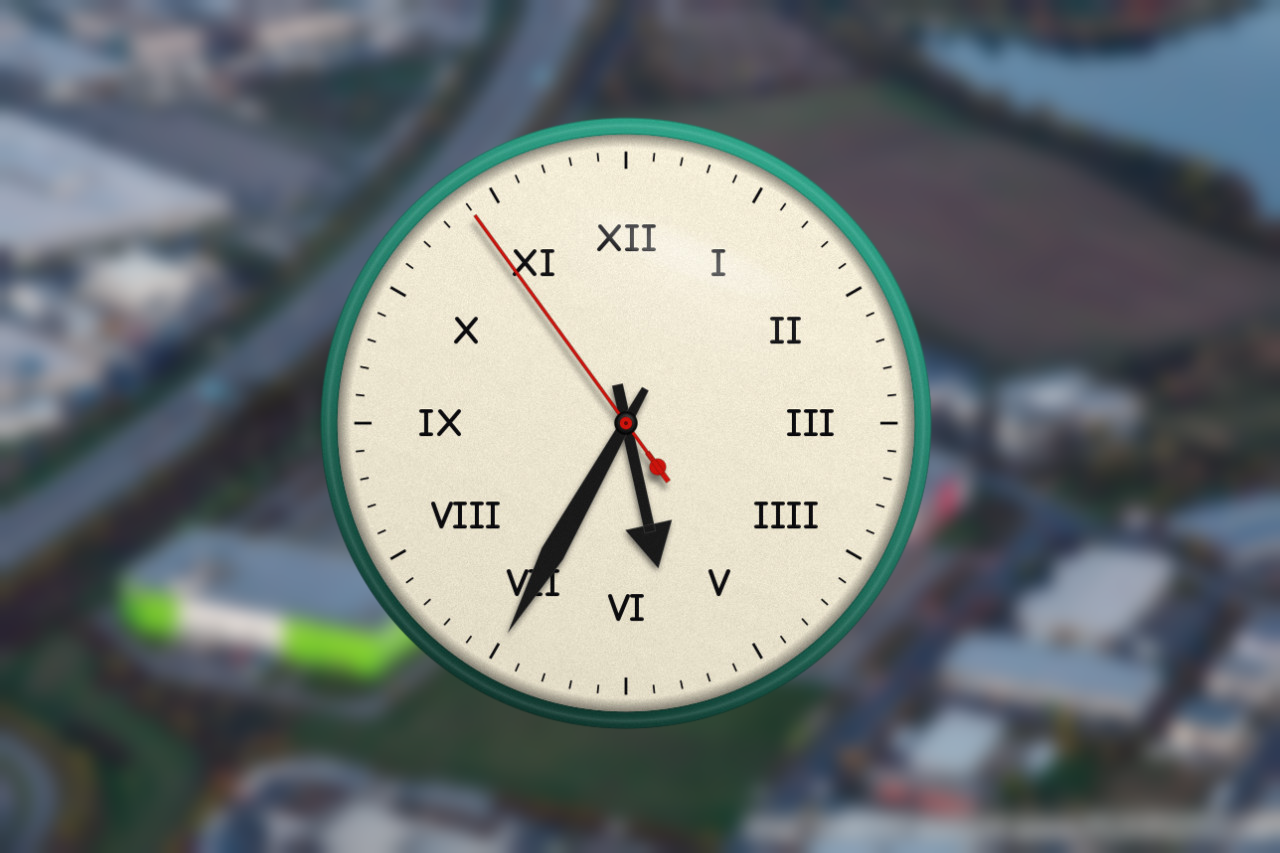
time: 5:34:54
